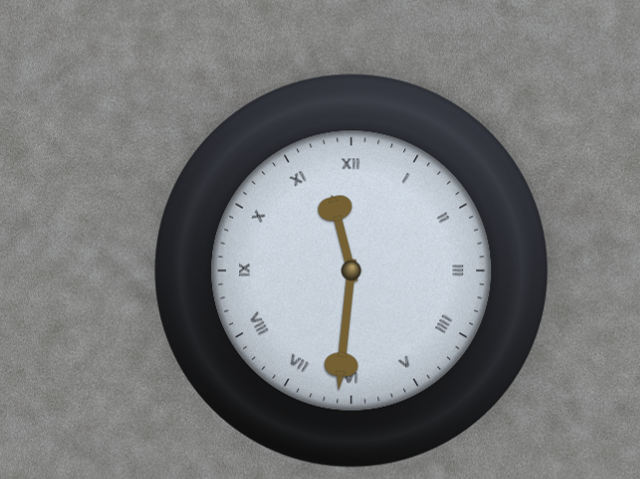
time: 11:31
